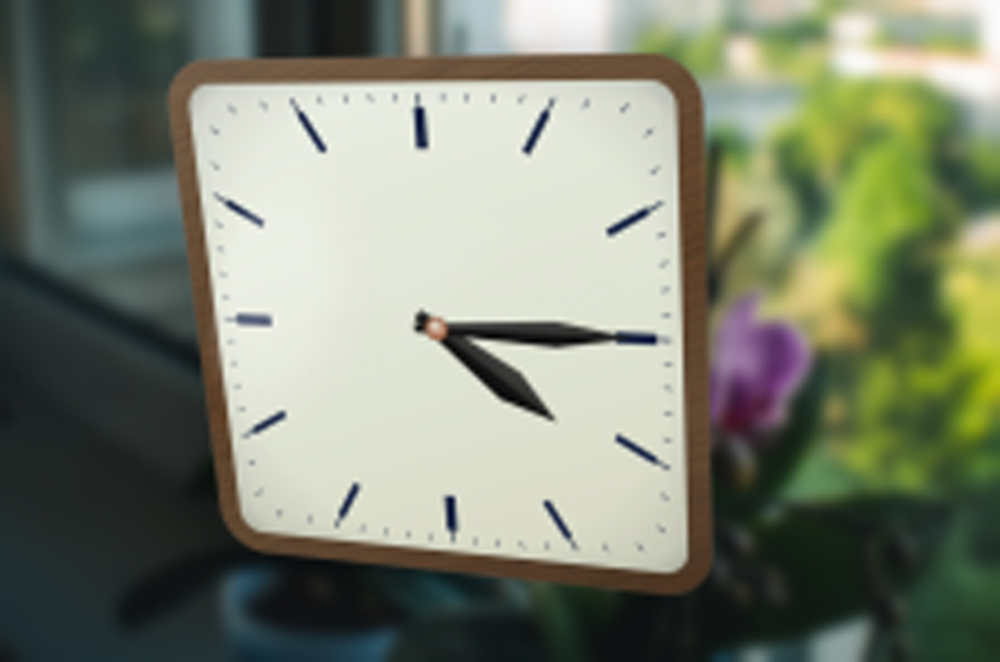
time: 4:15
